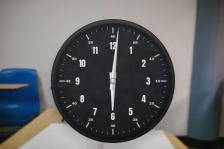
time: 6:01
